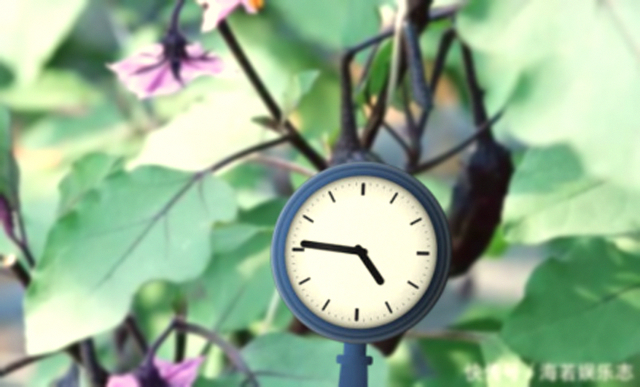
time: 4:46
